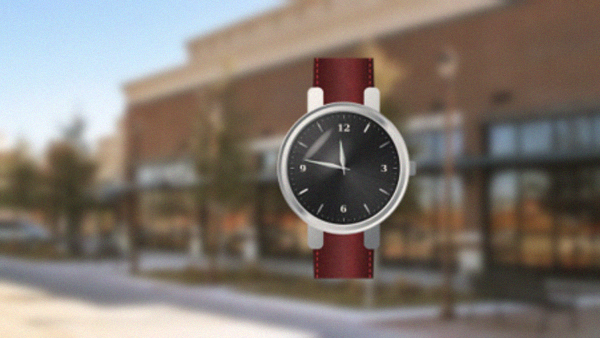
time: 11:47
